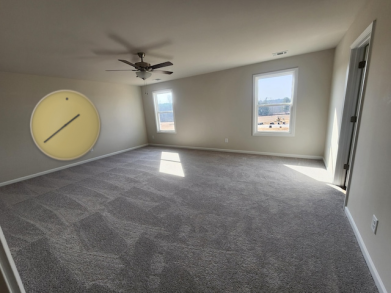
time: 1:38
